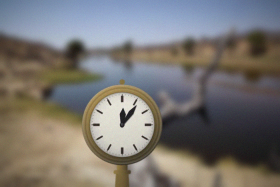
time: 12:06
